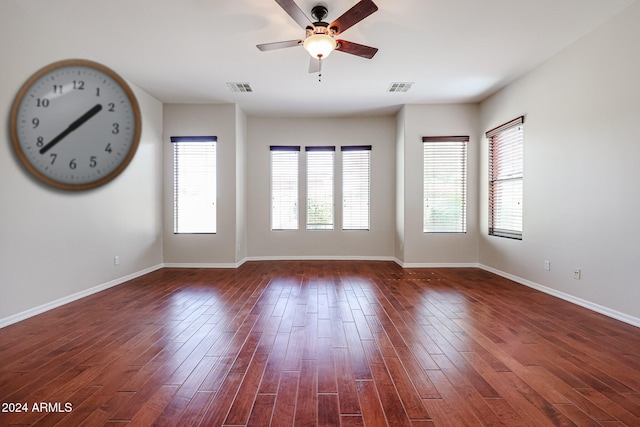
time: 1:38
